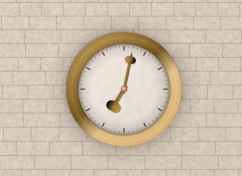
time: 7:02
